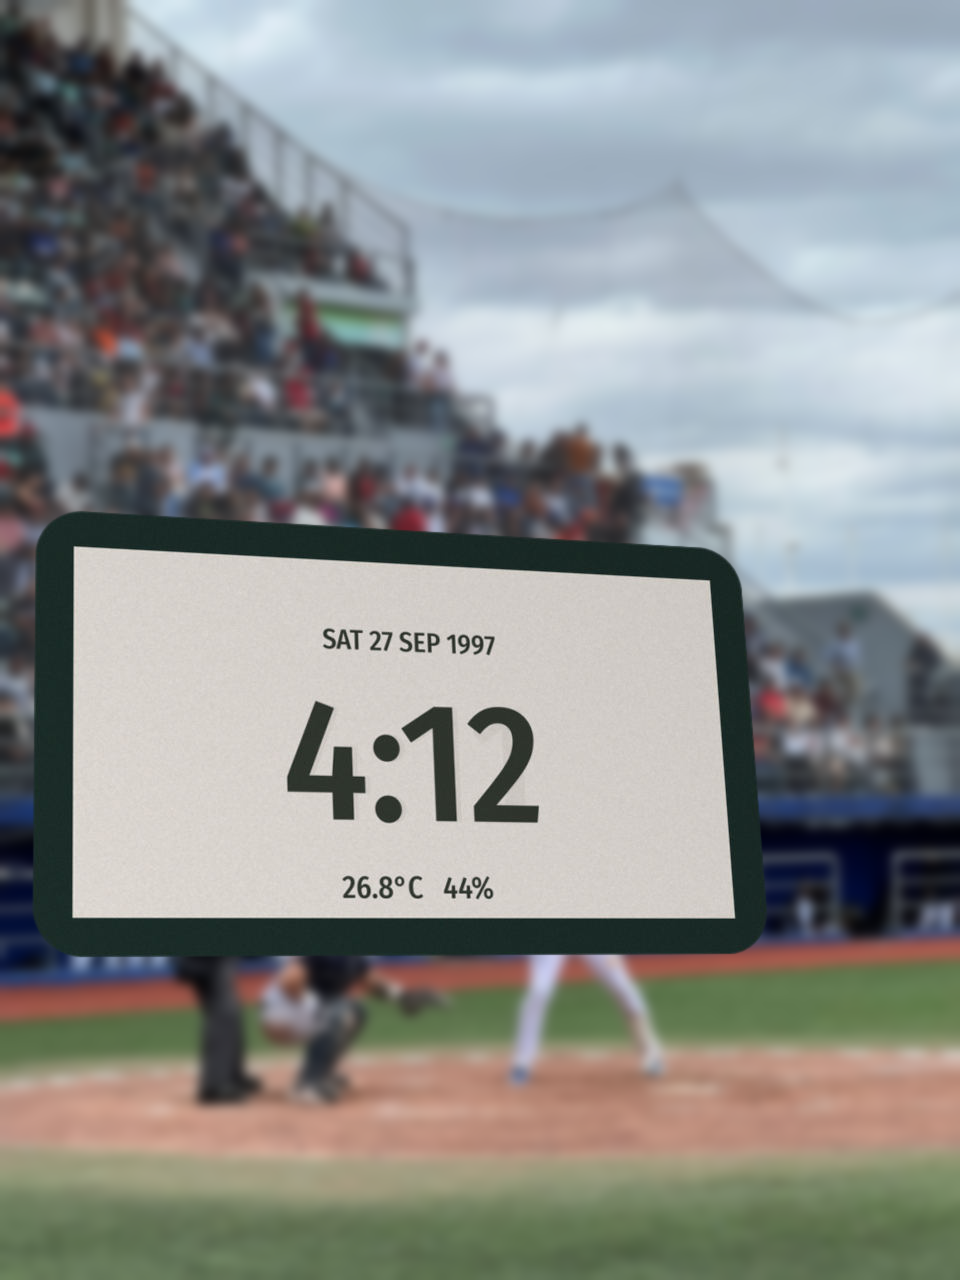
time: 4:12
